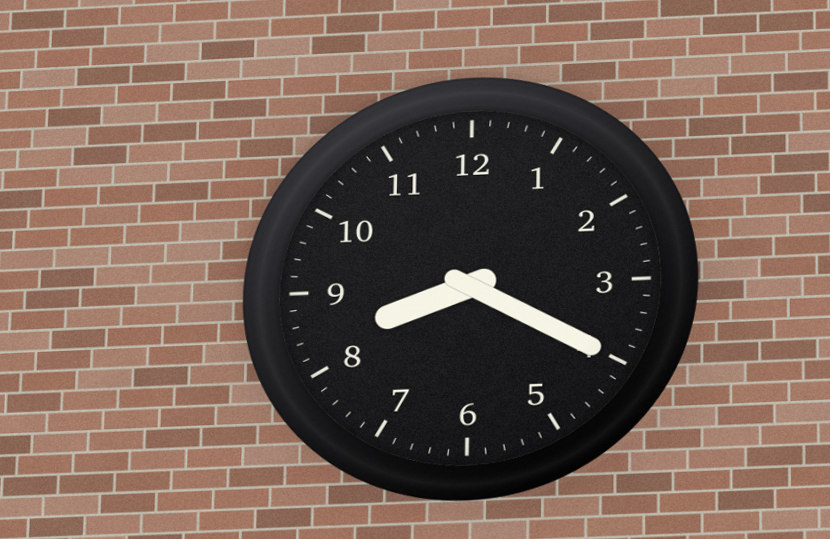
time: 8:20
